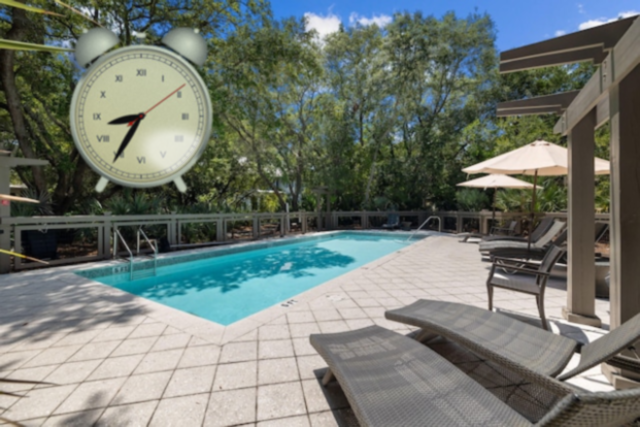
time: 8:35:09
